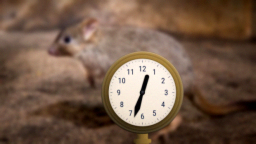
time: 12:33
